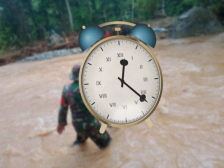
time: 12:22
